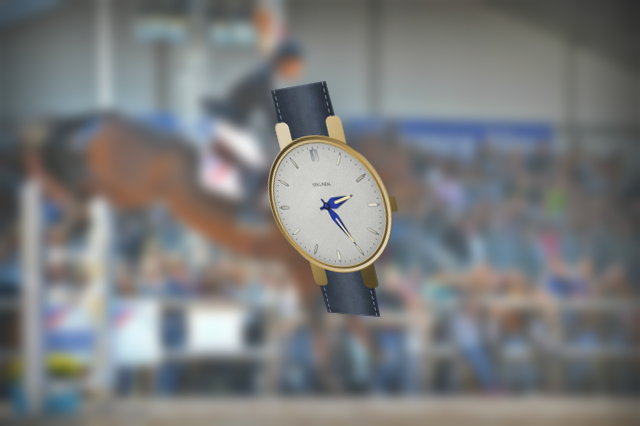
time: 2:25
